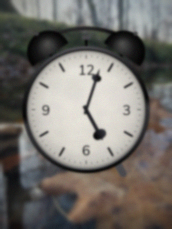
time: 5:03
